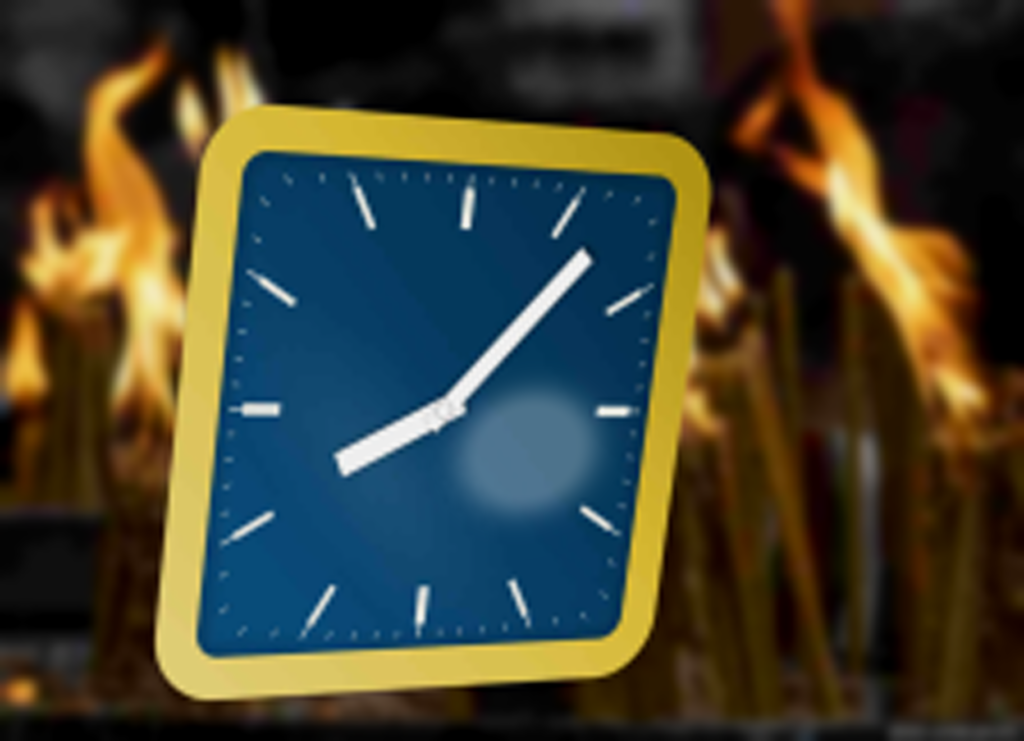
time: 8:07
